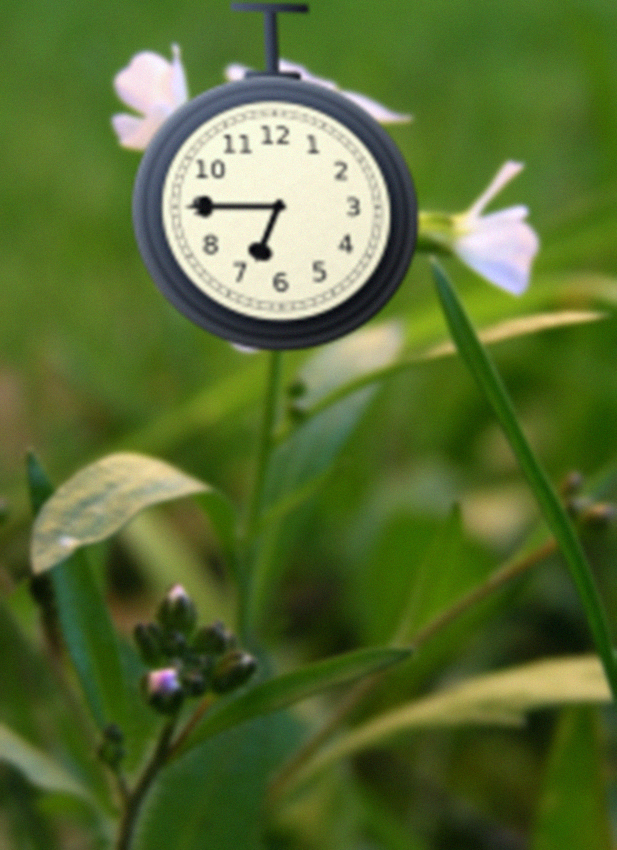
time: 6:45
